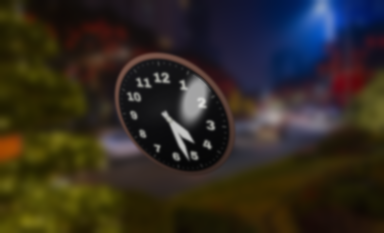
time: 4:27
